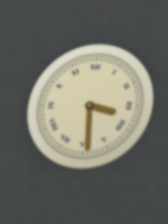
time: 3:29
